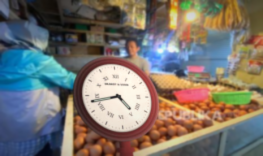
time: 4:43
